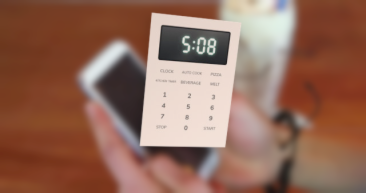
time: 5:08
